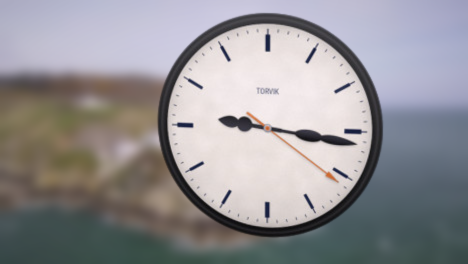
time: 9:16:21
